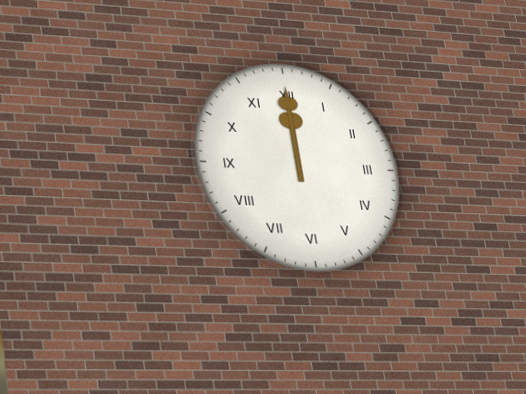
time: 12:00
